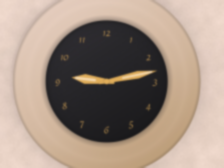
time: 9:13
